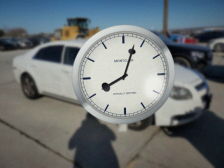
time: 8:03
